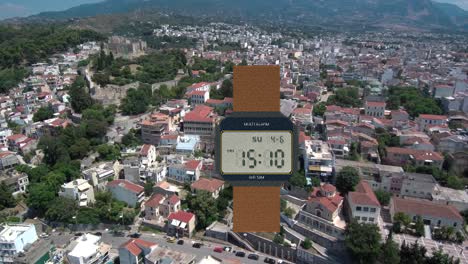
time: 15:10
